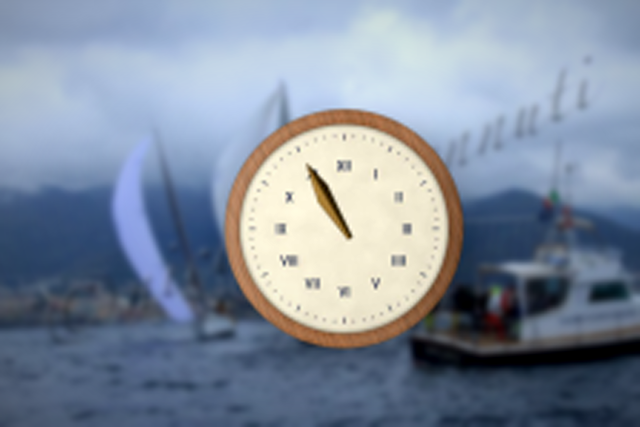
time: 10:55
